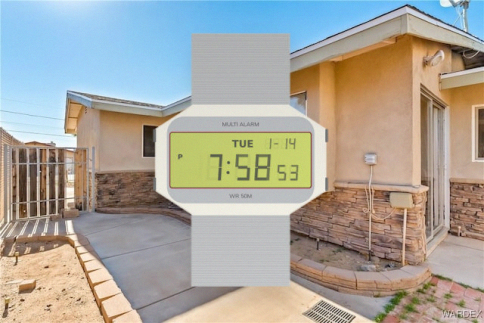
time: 7:58:53
